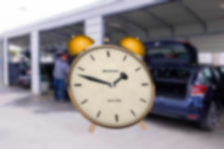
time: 1:48
